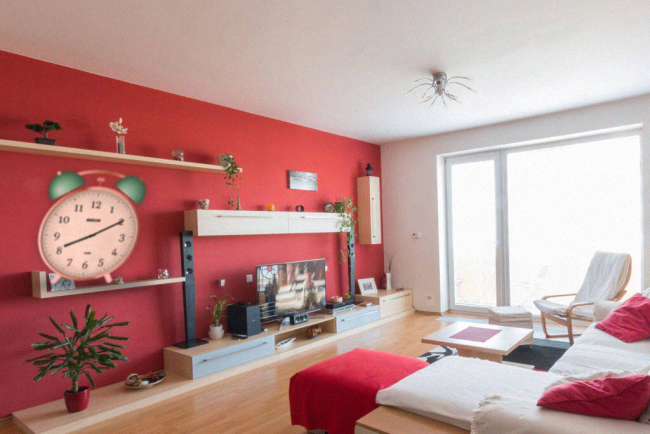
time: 8:10
